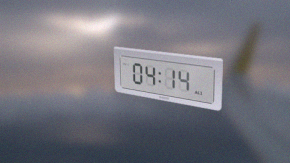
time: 4:14
